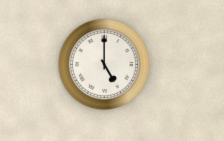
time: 5:00
